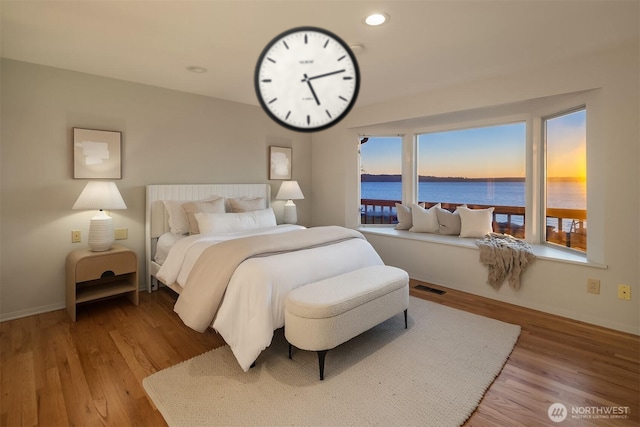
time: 5:13
